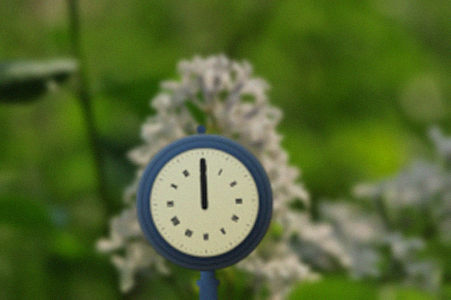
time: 12:00
